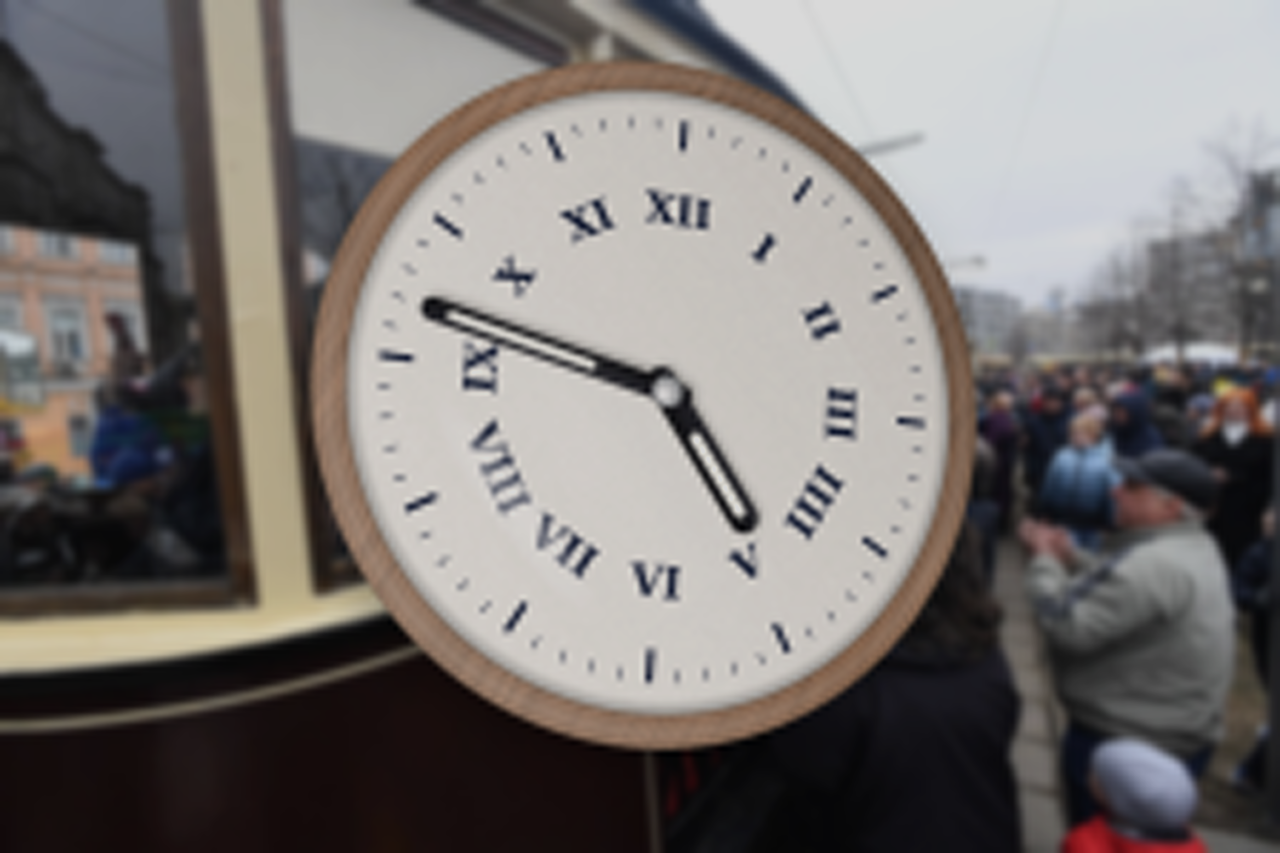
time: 4:47
